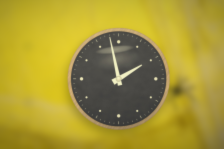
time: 1:58
